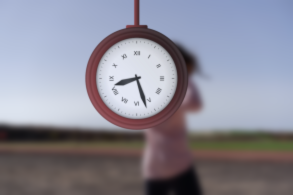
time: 8:27
